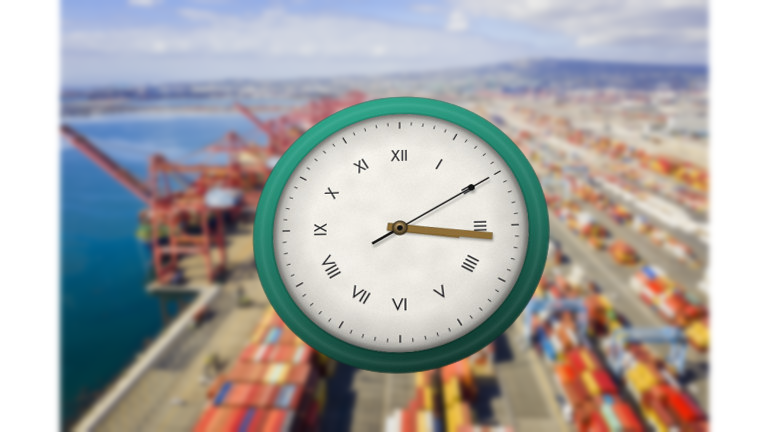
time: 3:16:10
